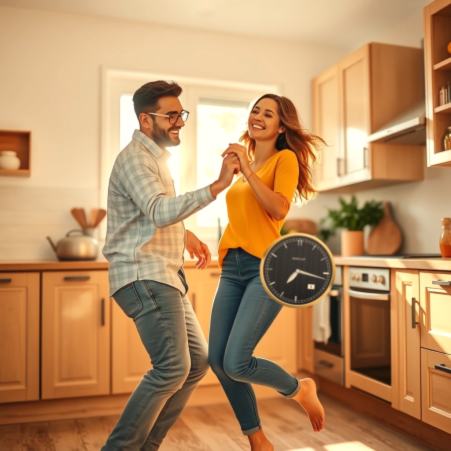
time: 7:17
